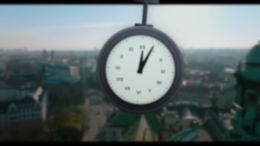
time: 12:04
